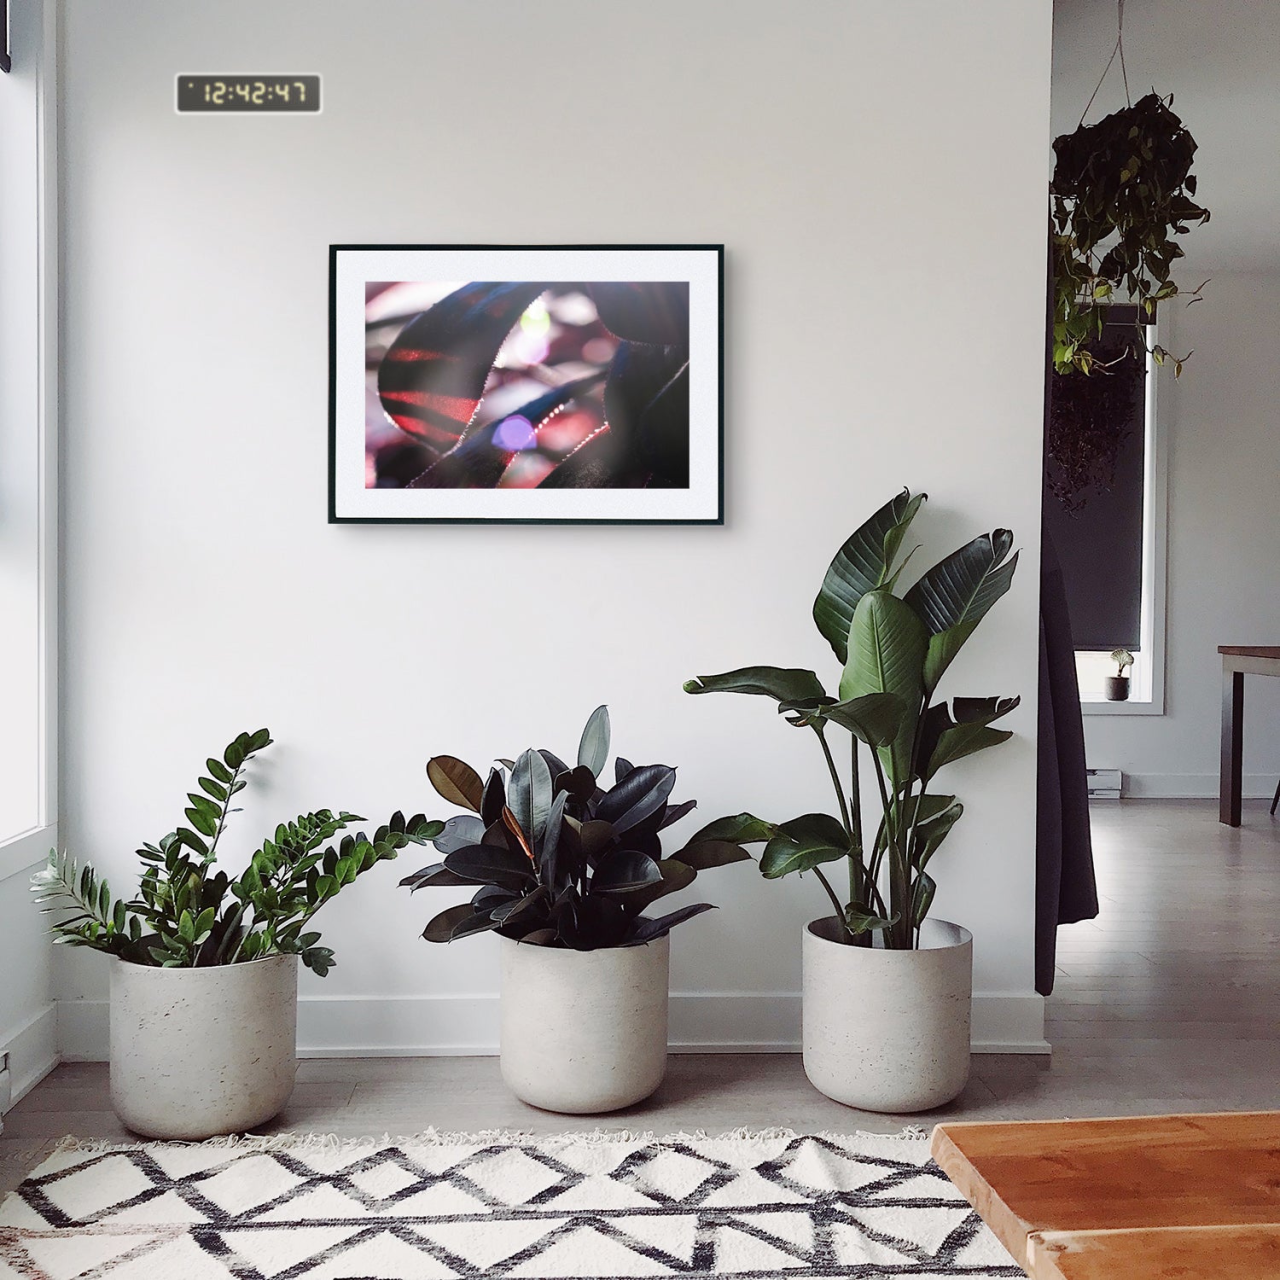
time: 12:42:47
